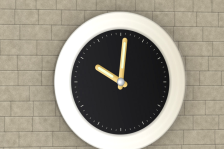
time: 10:01
